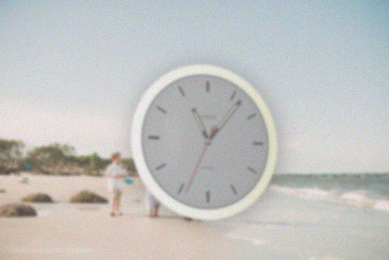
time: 11:06:34
